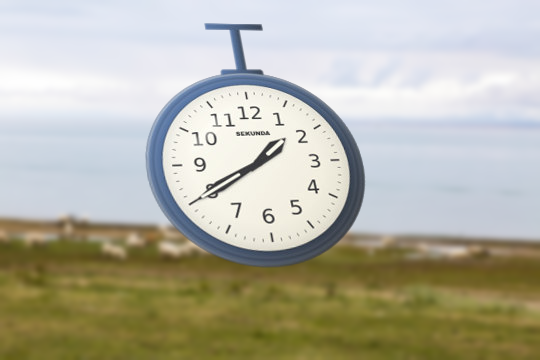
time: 1:40
